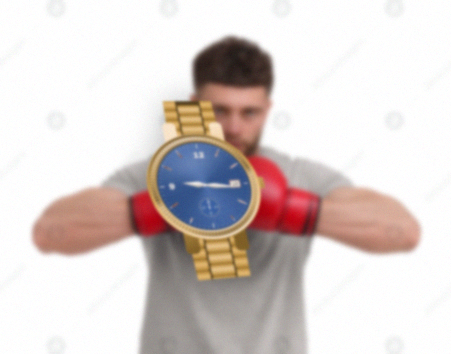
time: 9:16
